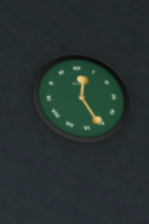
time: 12:26
